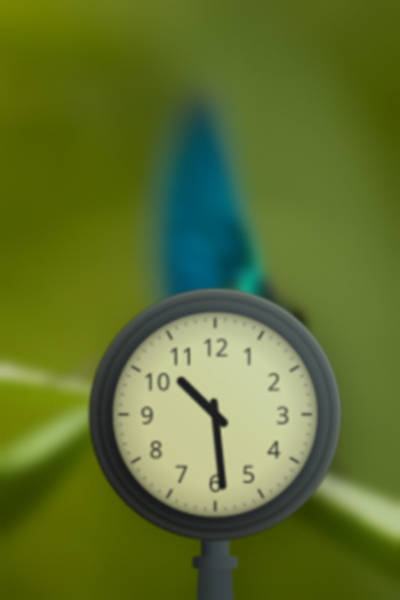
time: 10:29
